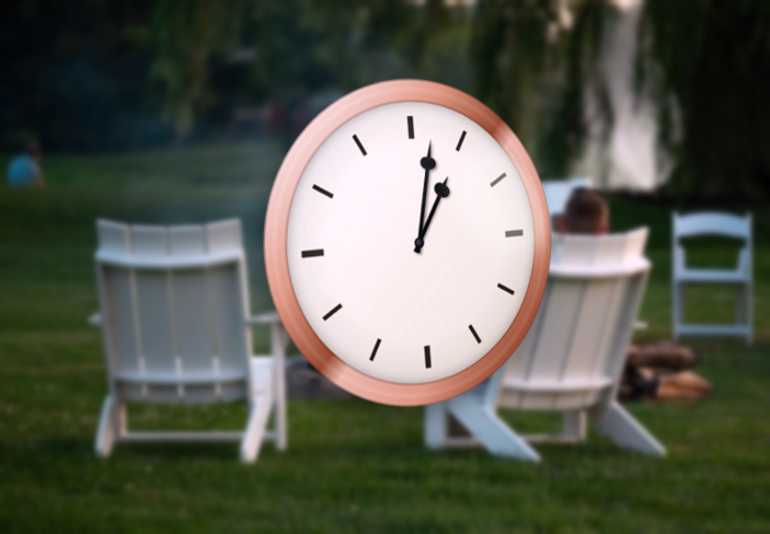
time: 1:02
